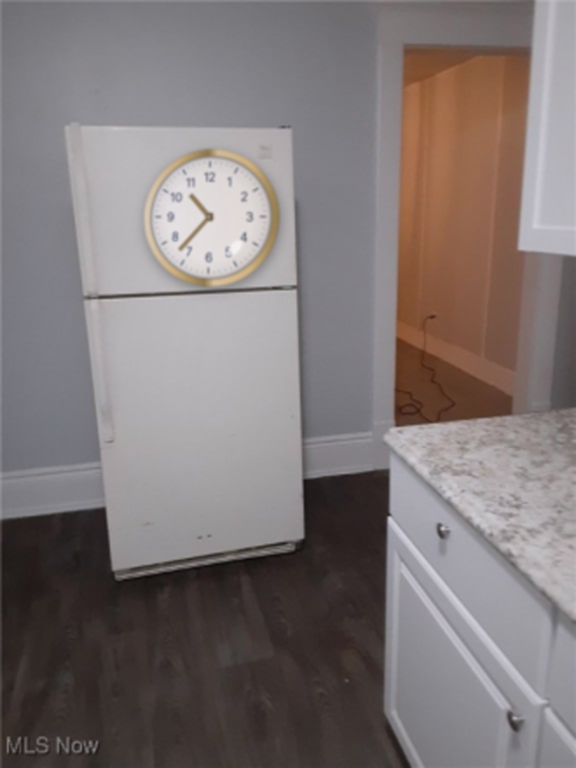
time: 10:37
